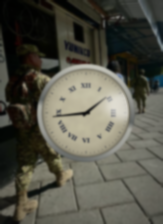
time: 1:44
